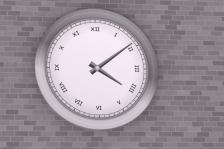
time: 4:09
